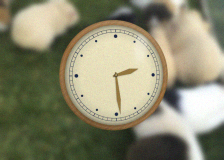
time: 2:29
